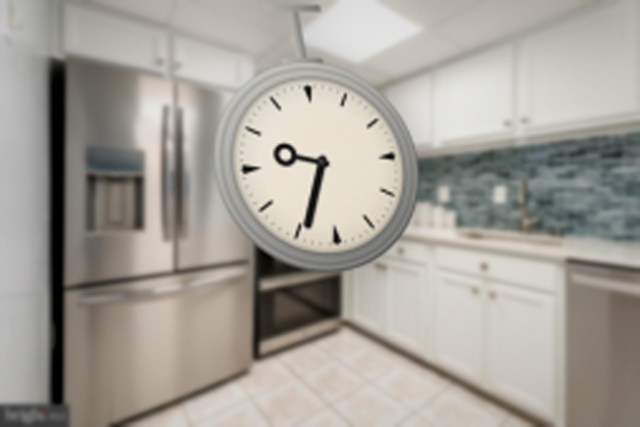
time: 9:34
